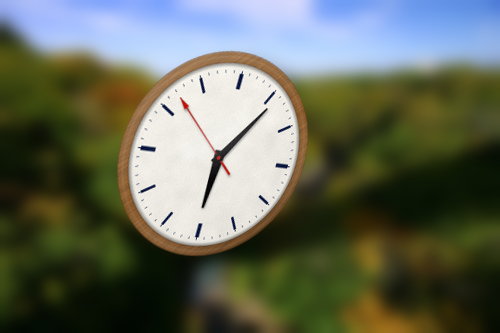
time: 6:05:52
